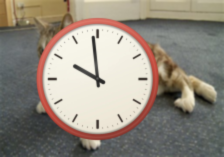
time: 9:59
